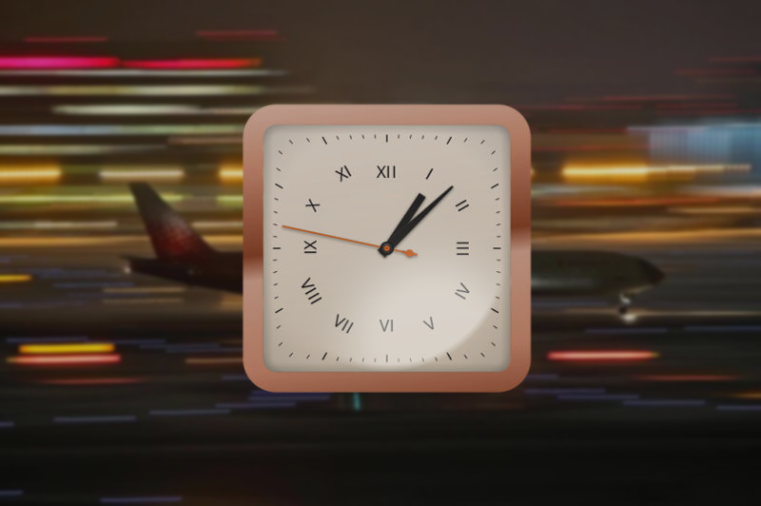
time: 1:07:47
